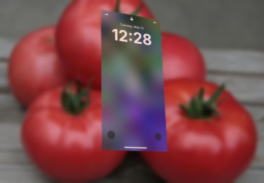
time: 12:28
